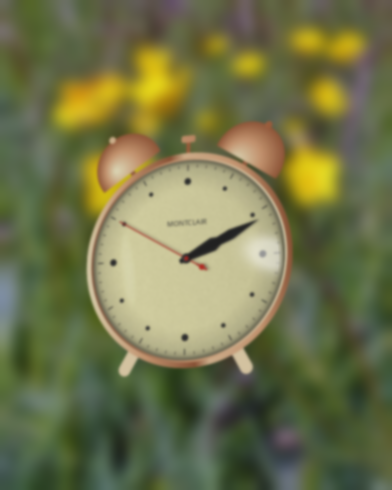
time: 2:10:50
